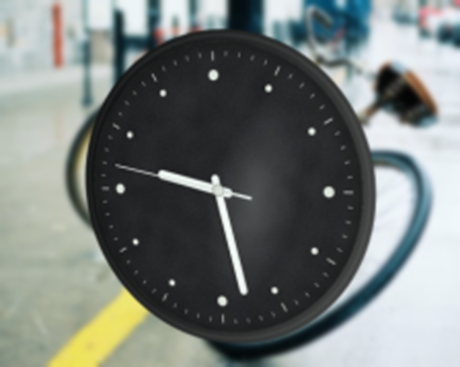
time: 9:27:47
